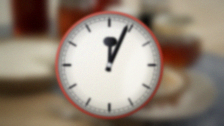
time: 12:04
